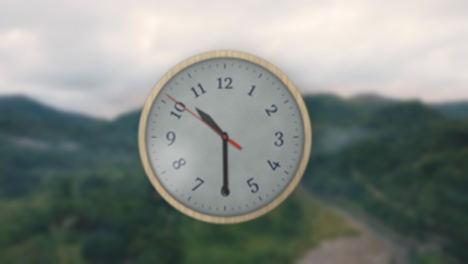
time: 10:29:51
